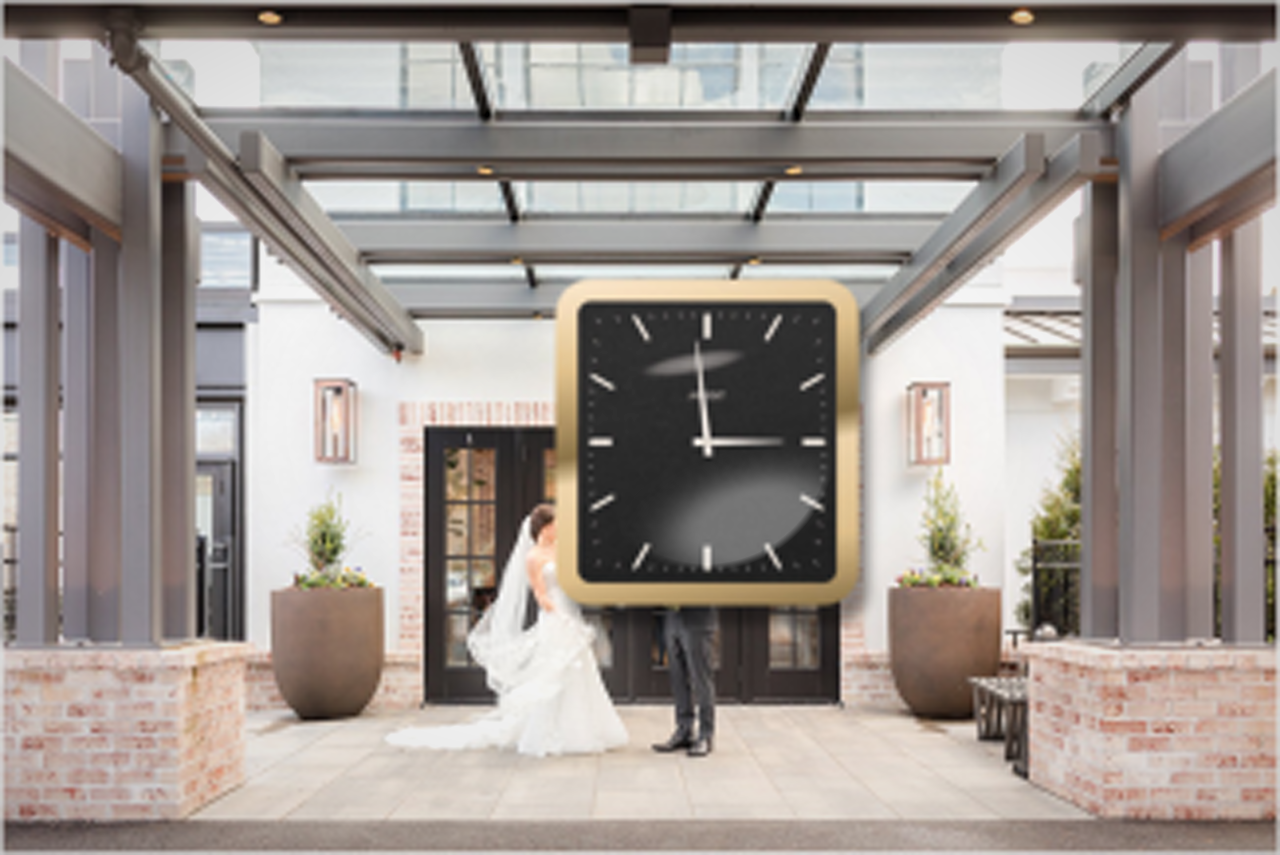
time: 2:59
